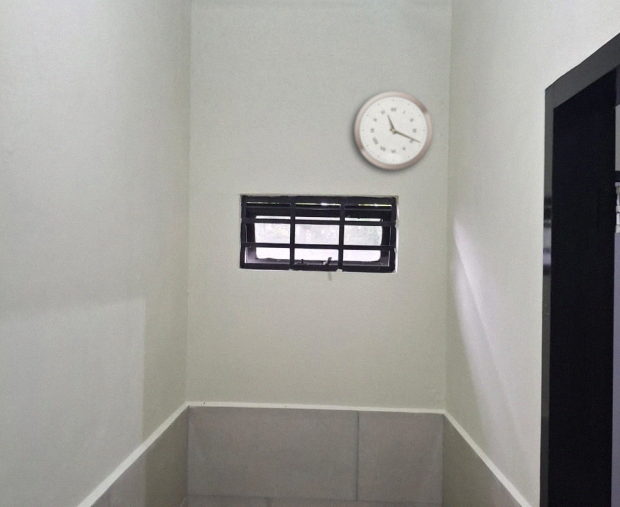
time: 11:19
